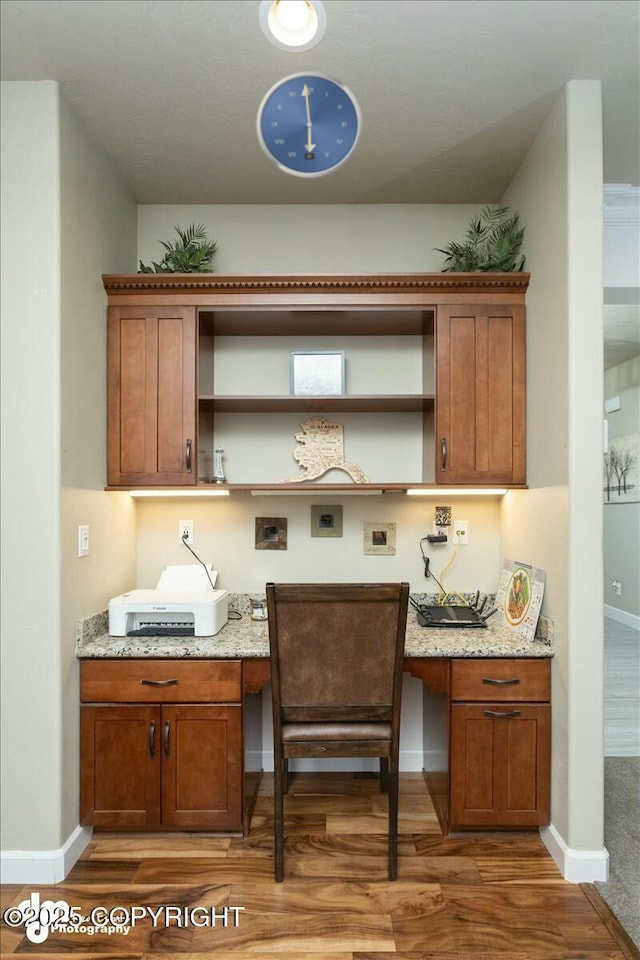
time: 5:59
